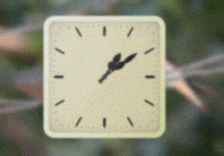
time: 1:09
